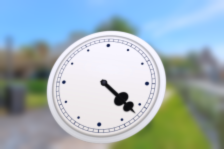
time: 4:22
